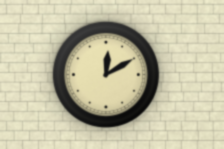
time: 12:10
